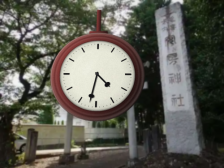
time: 4:32
